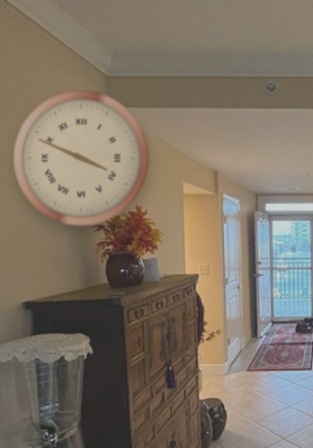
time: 3:49
